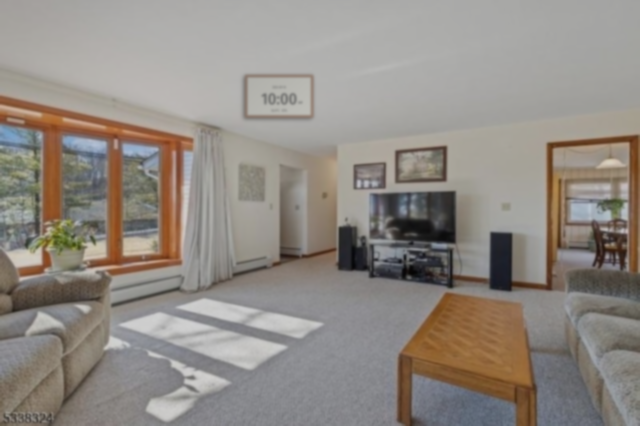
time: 10:00
